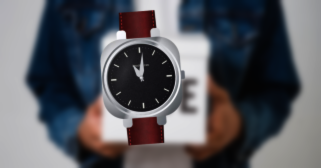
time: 11:01
